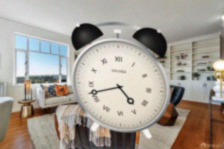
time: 4:42
